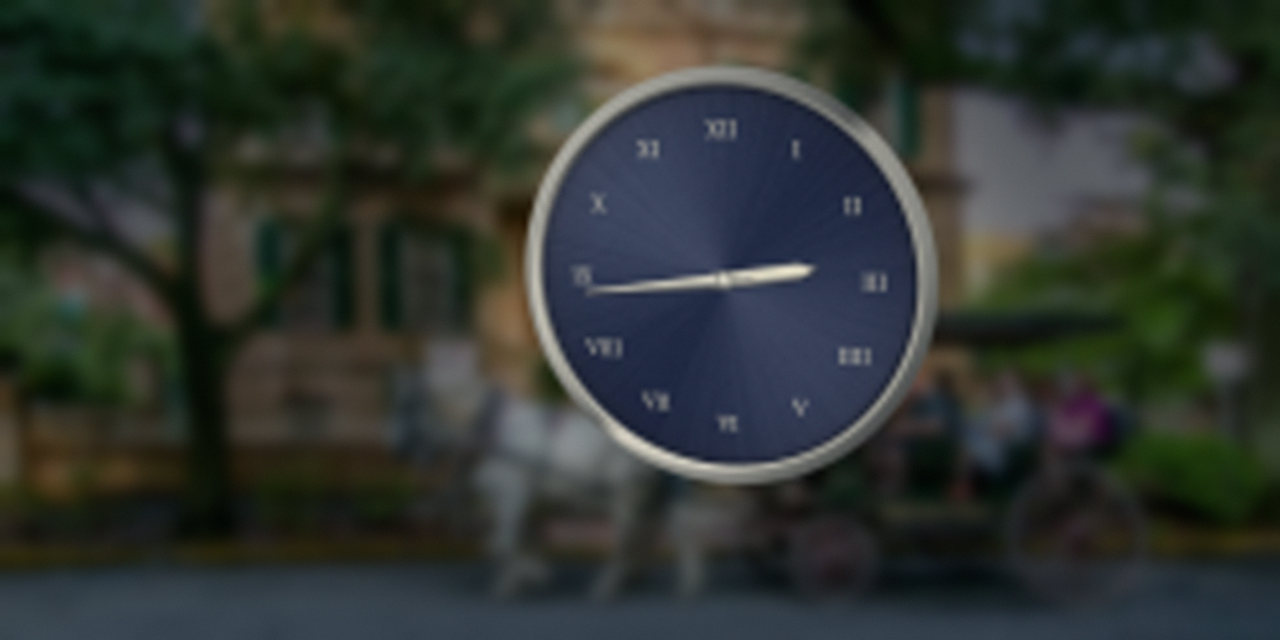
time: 2:44
